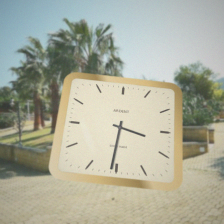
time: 3:31
